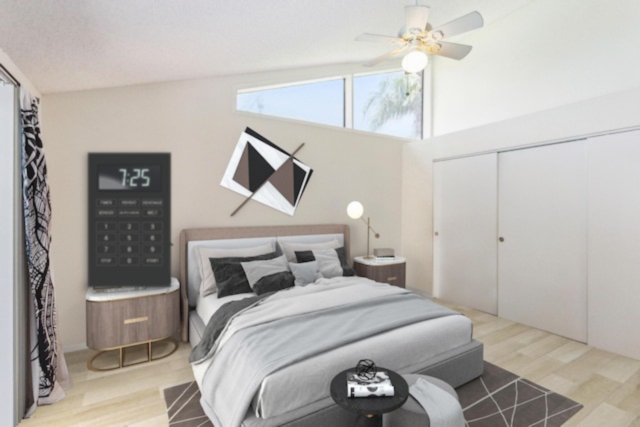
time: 7:25
